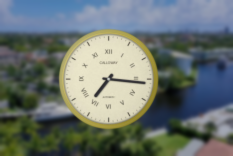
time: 7:16
